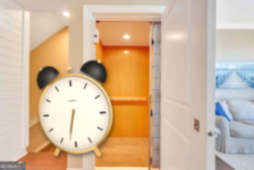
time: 6:32
